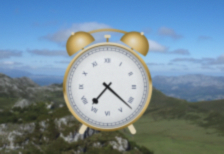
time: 7:22
